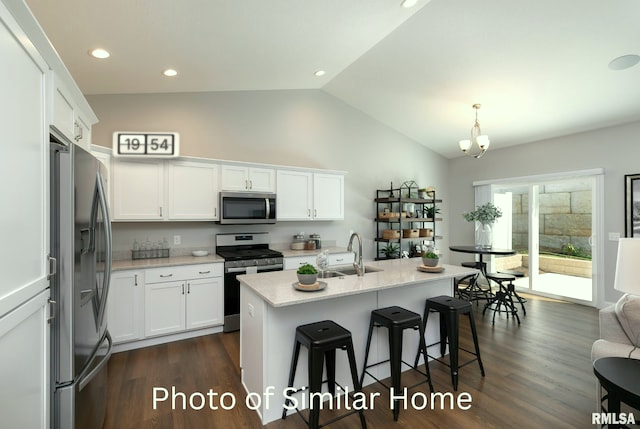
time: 19:54
